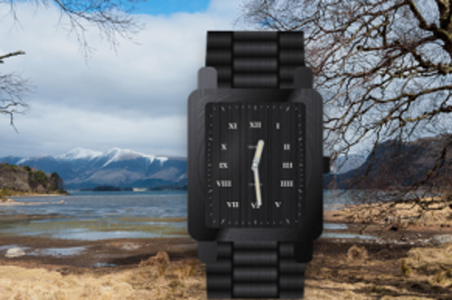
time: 12:29
